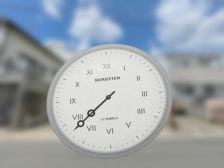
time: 7:38
